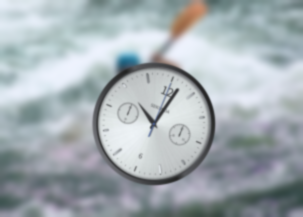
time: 10:02
